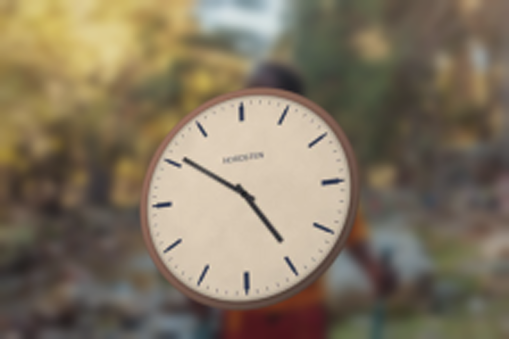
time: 4:51
